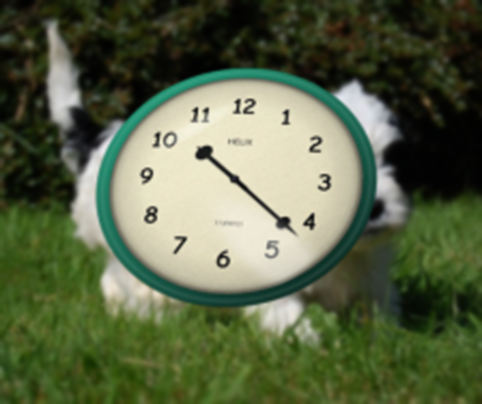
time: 10:22
